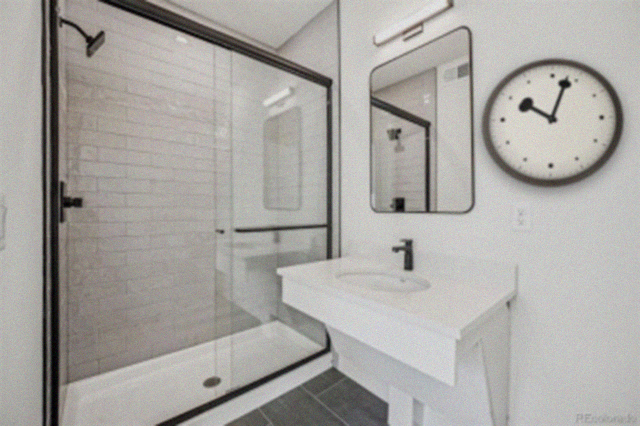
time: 10:03
